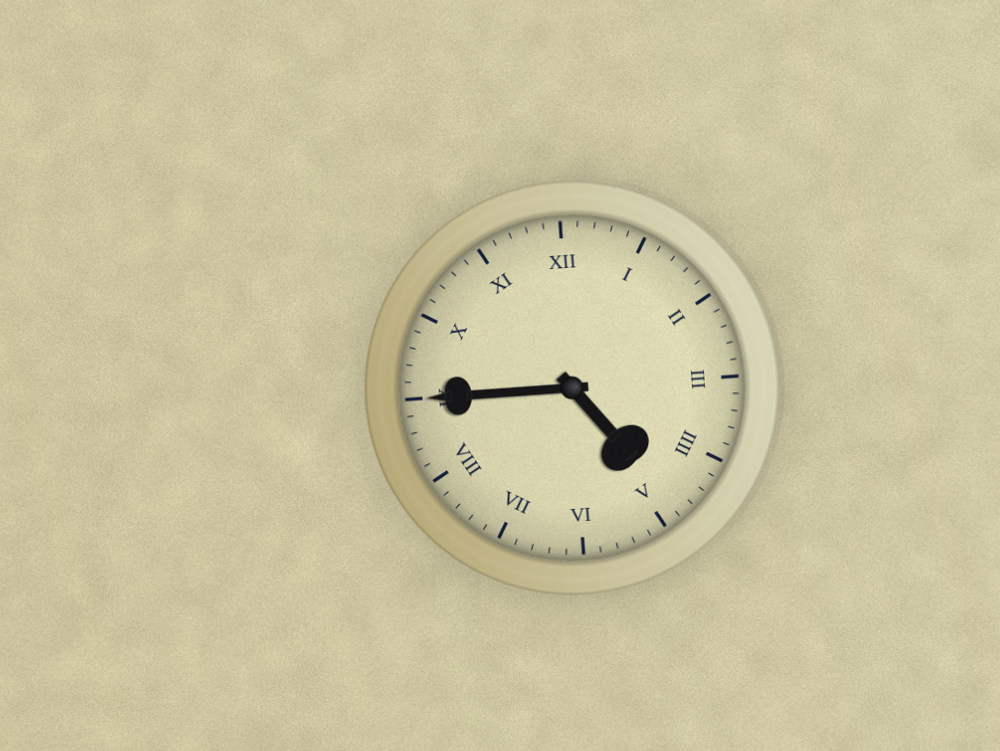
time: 4:45
